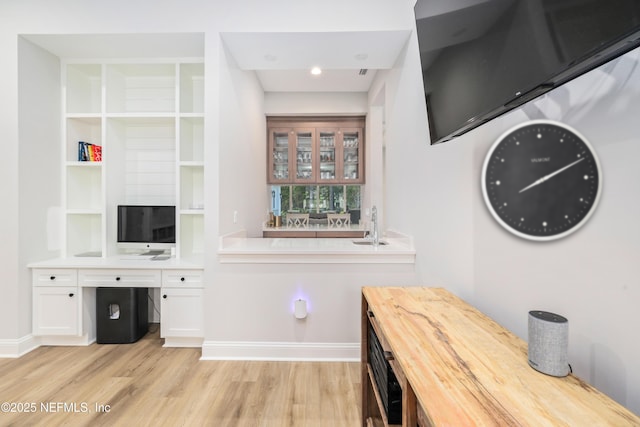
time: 8:11
